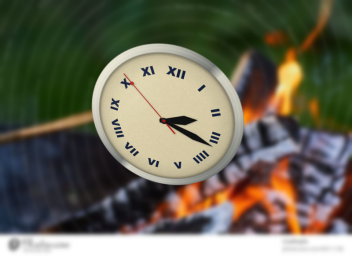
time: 2:16:51
